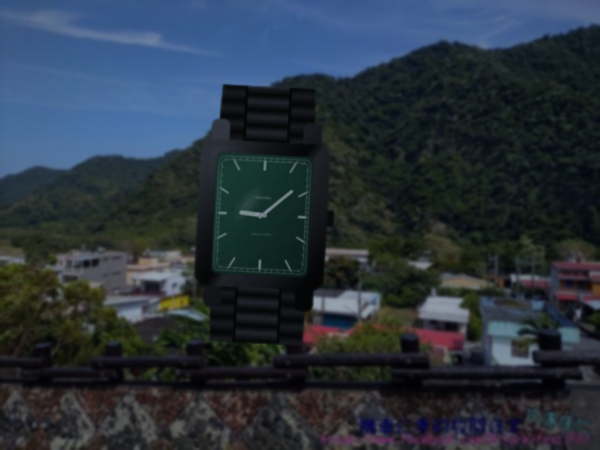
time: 9:08
